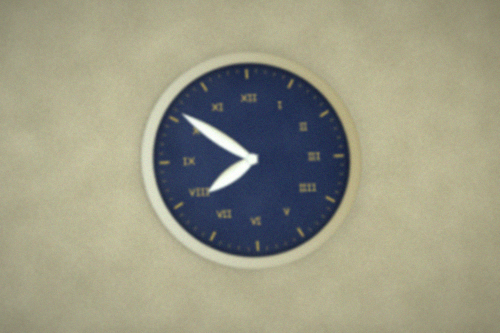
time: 7:51
